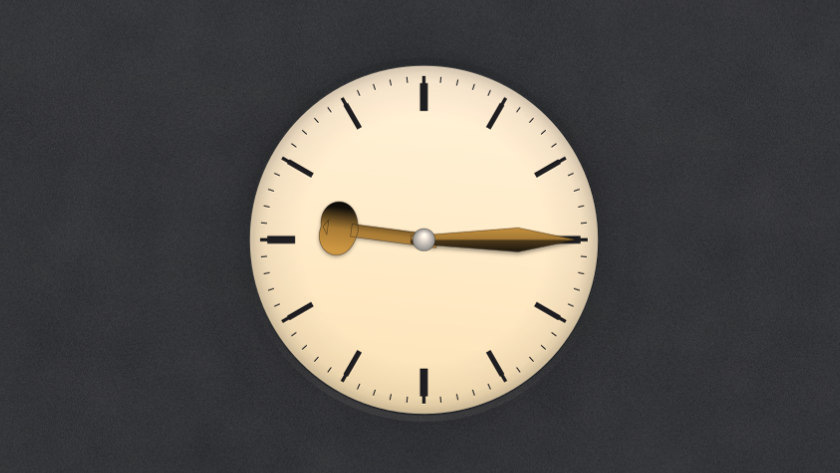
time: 9:15
